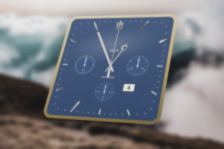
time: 12:55
